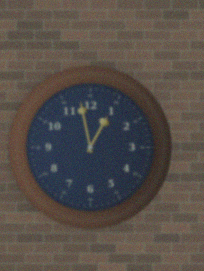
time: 12:58
